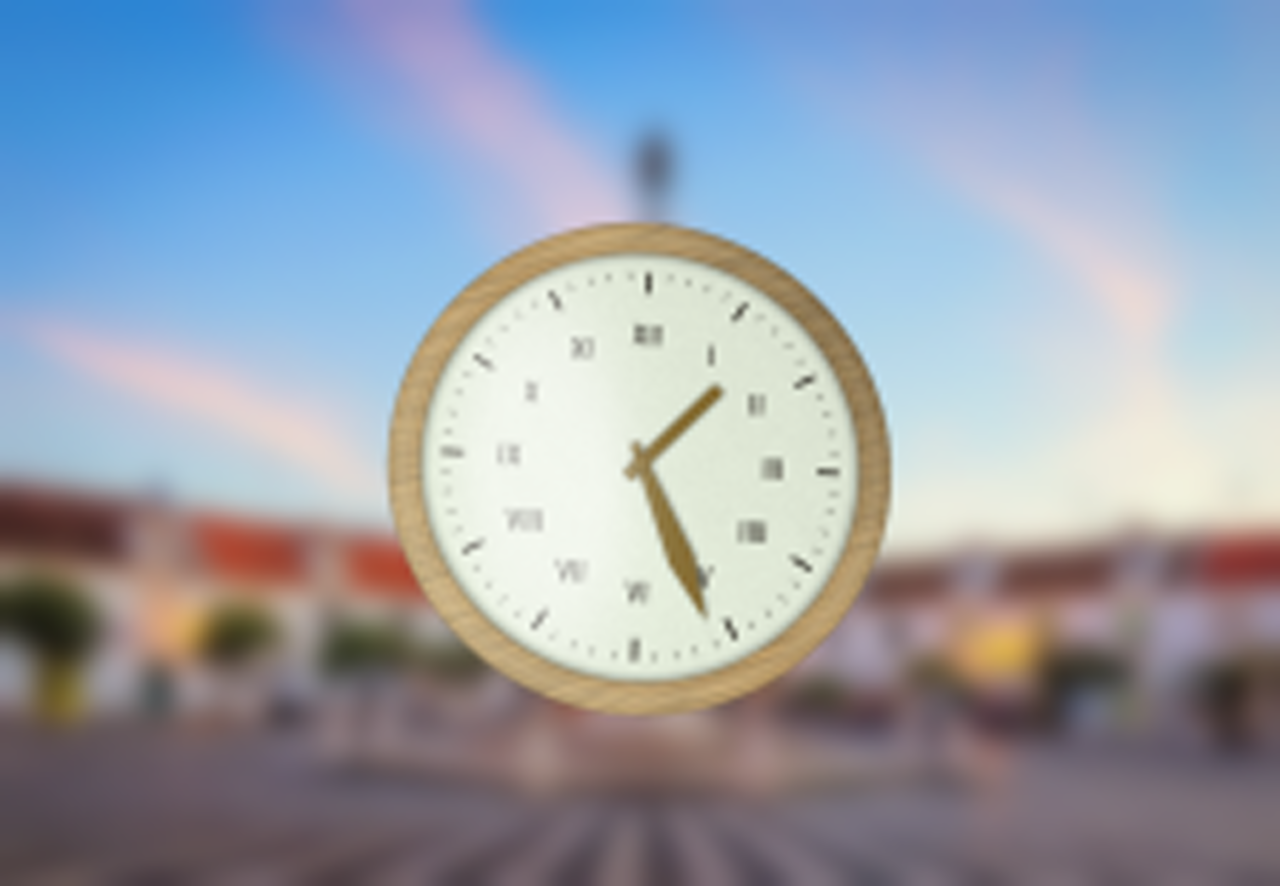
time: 1:26
